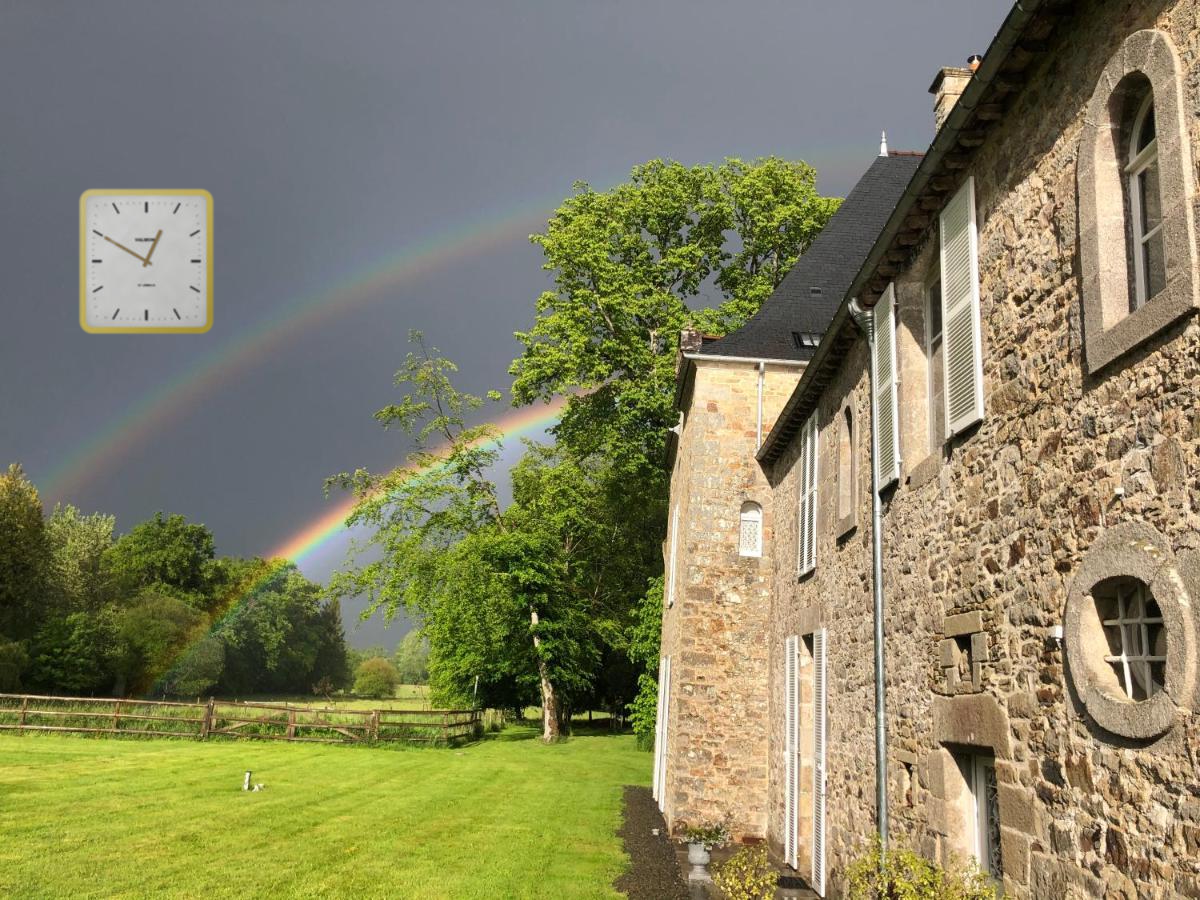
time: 12:50
